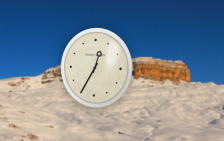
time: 12:35
